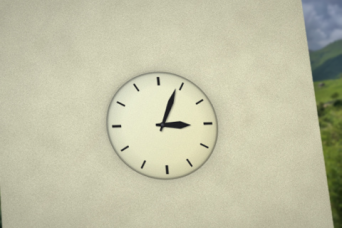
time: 3:04
